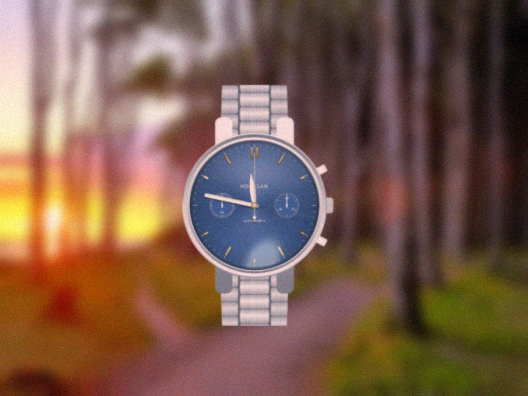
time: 11:47
